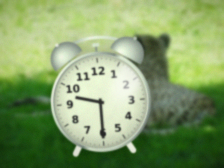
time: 9:30
